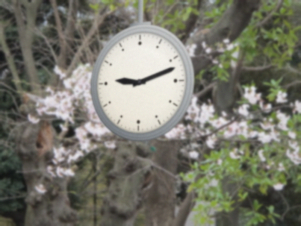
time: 9:12
